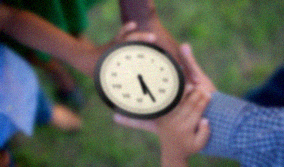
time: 5:25
